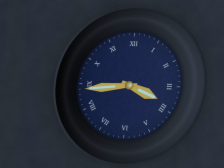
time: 3:44
